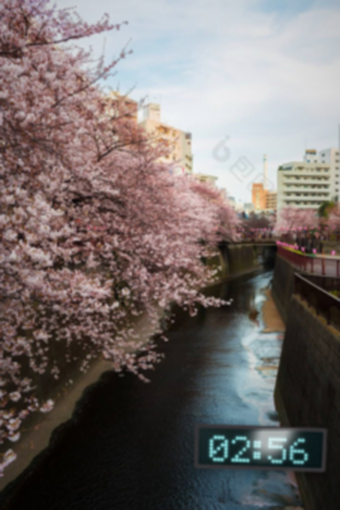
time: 2:56
